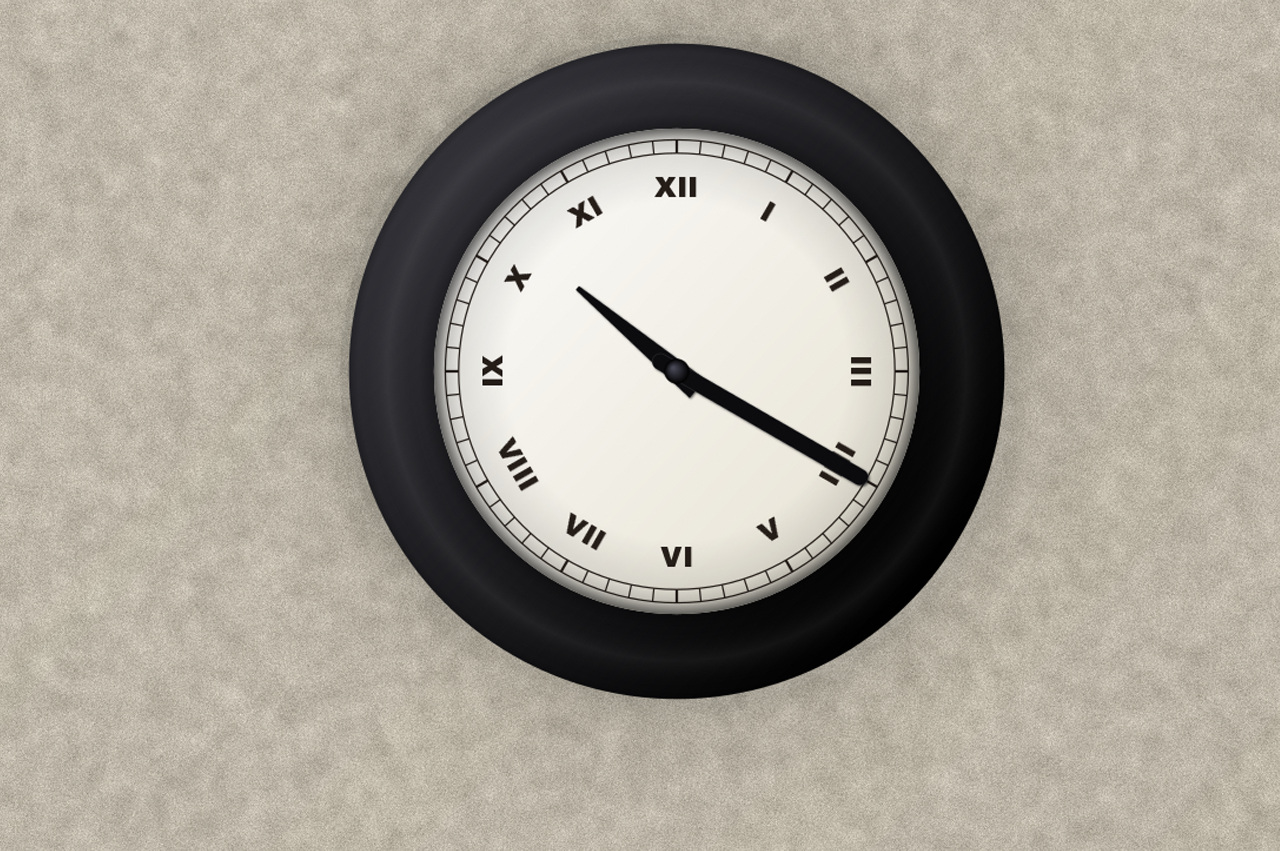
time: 10:20
